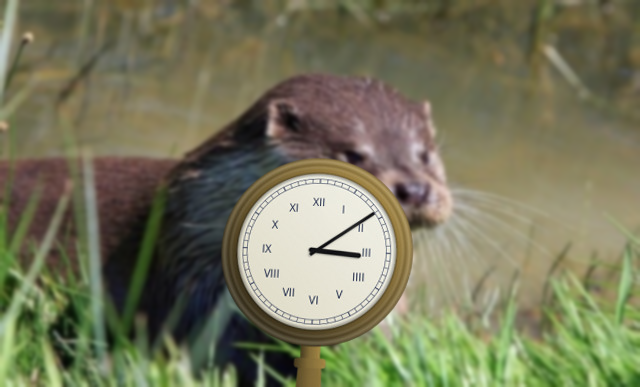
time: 3:09
